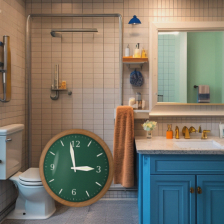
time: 2:58
